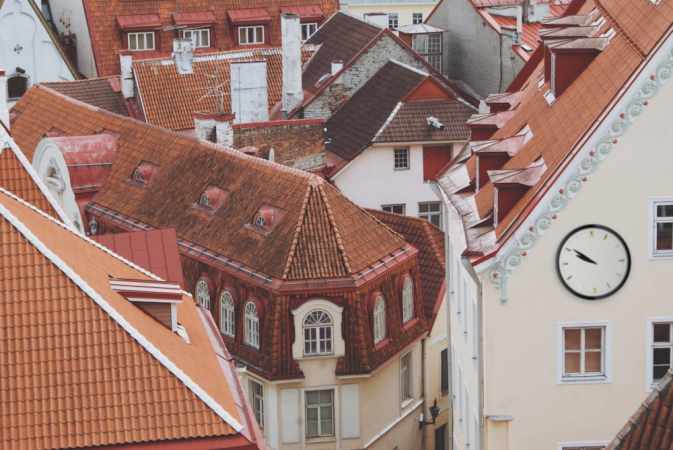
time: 9:51
